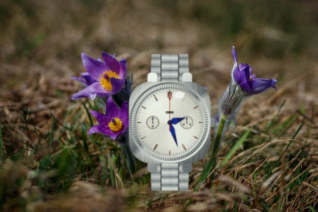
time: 2:27
